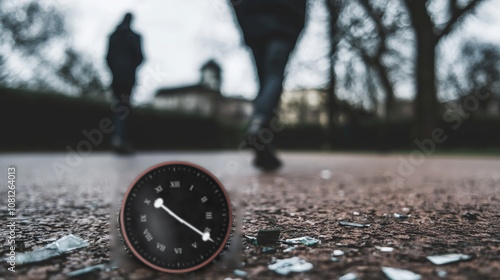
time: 10:21
